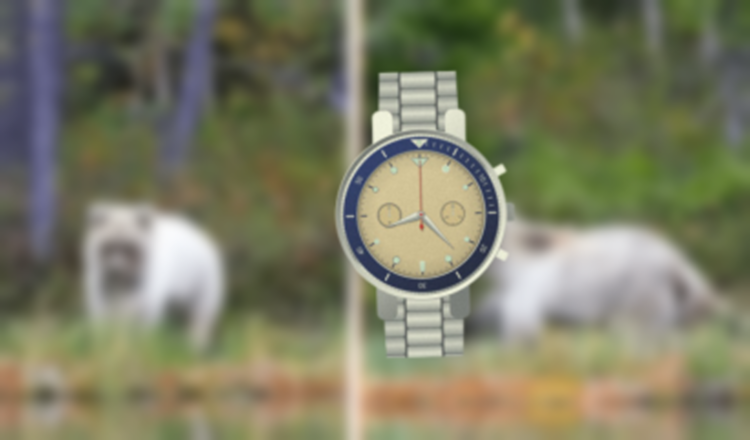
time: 8:23
